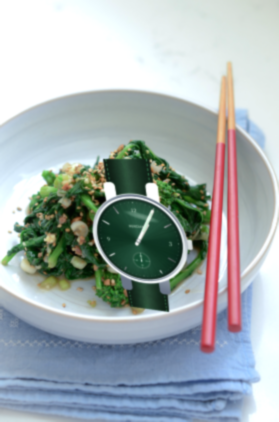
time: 1:05
